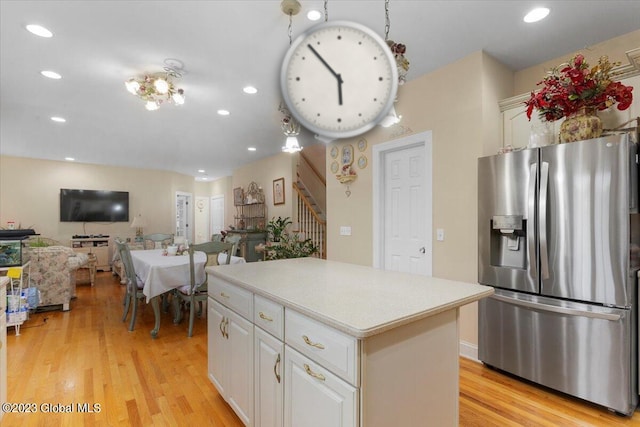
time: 5:53
